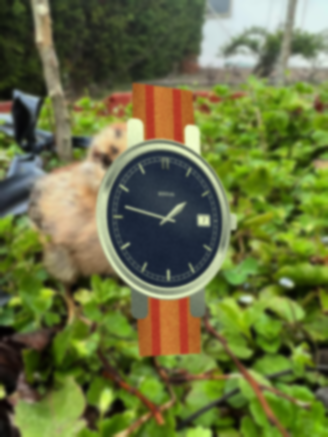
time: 1:47
